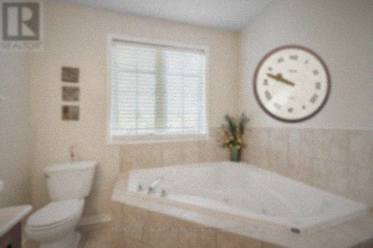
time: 9:48
